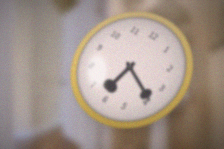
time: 6:19
